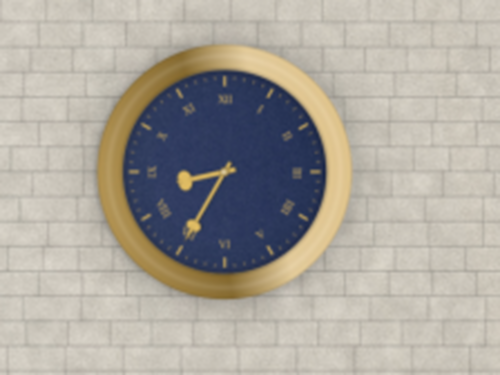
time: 8:35
